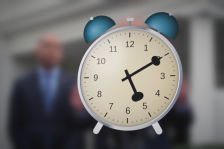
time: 5:10
